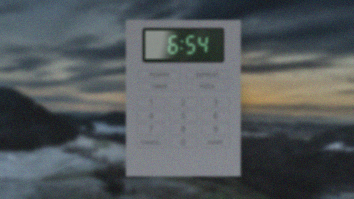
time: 6:54
